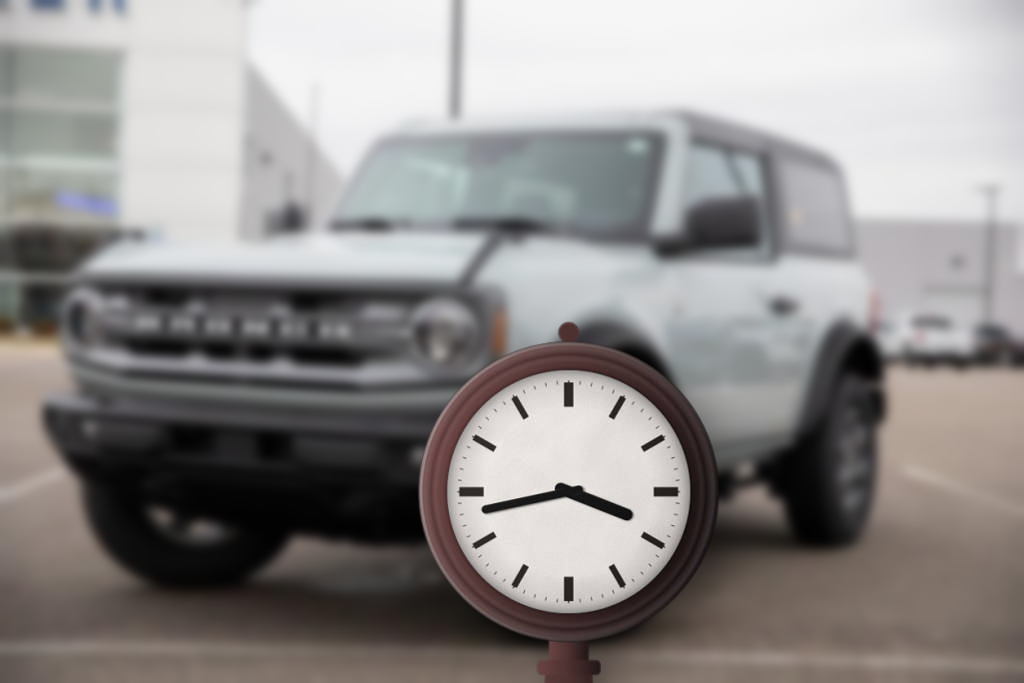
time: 3:43
